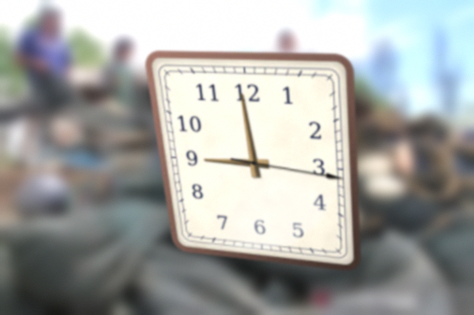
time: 8:59:16
